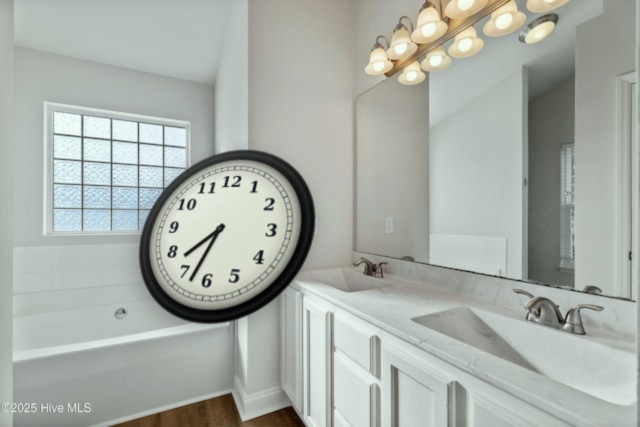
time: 7:33
